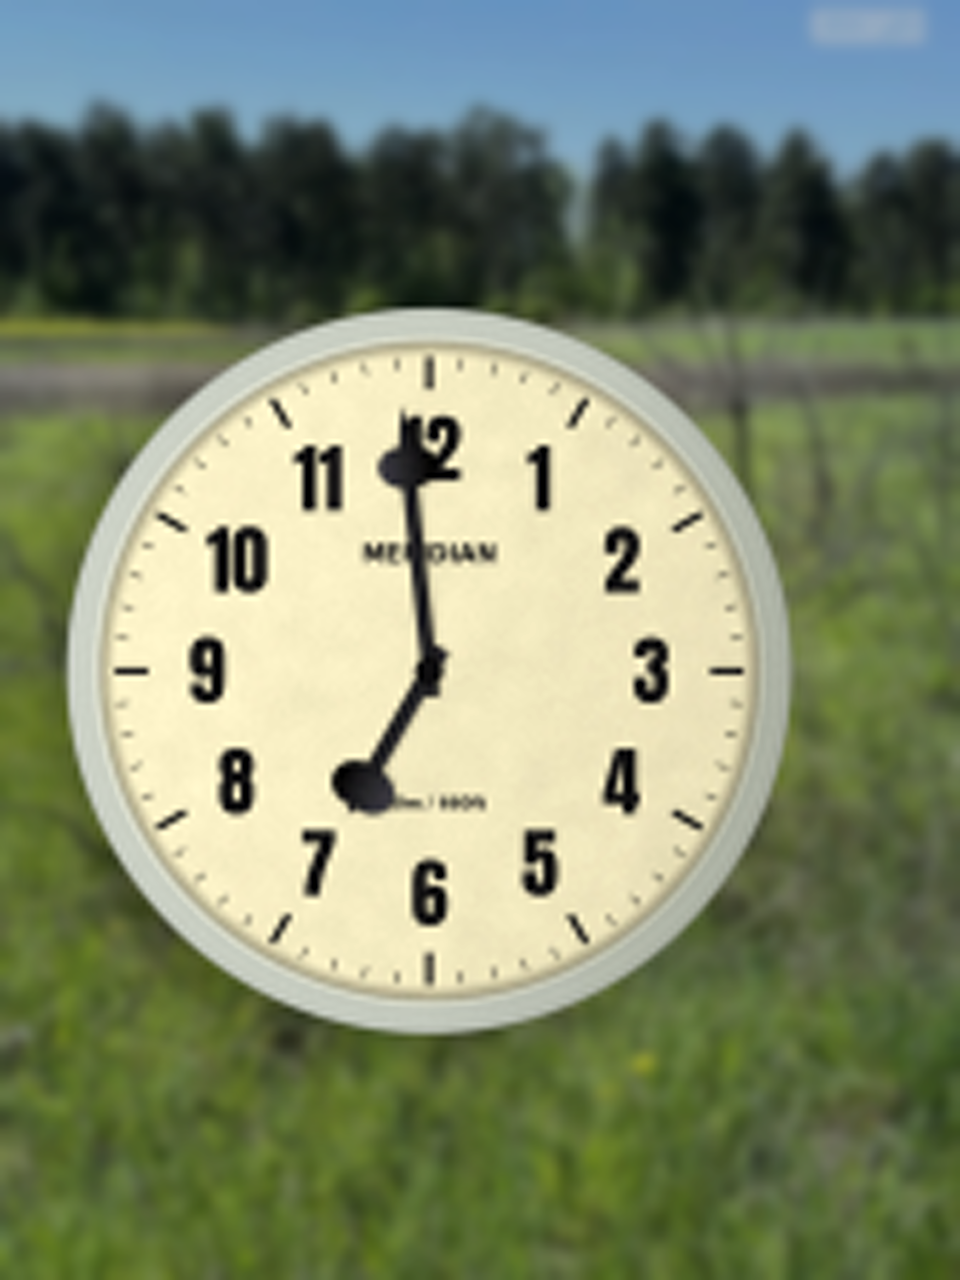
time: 6:59
